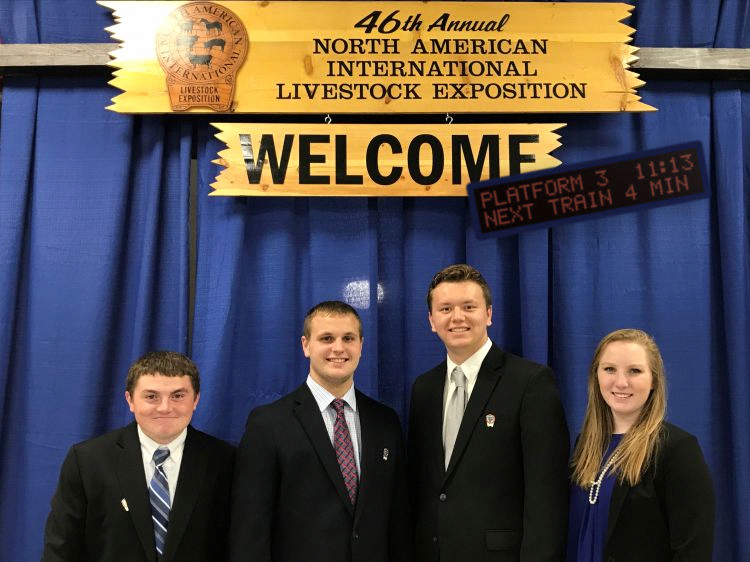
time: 11:13
